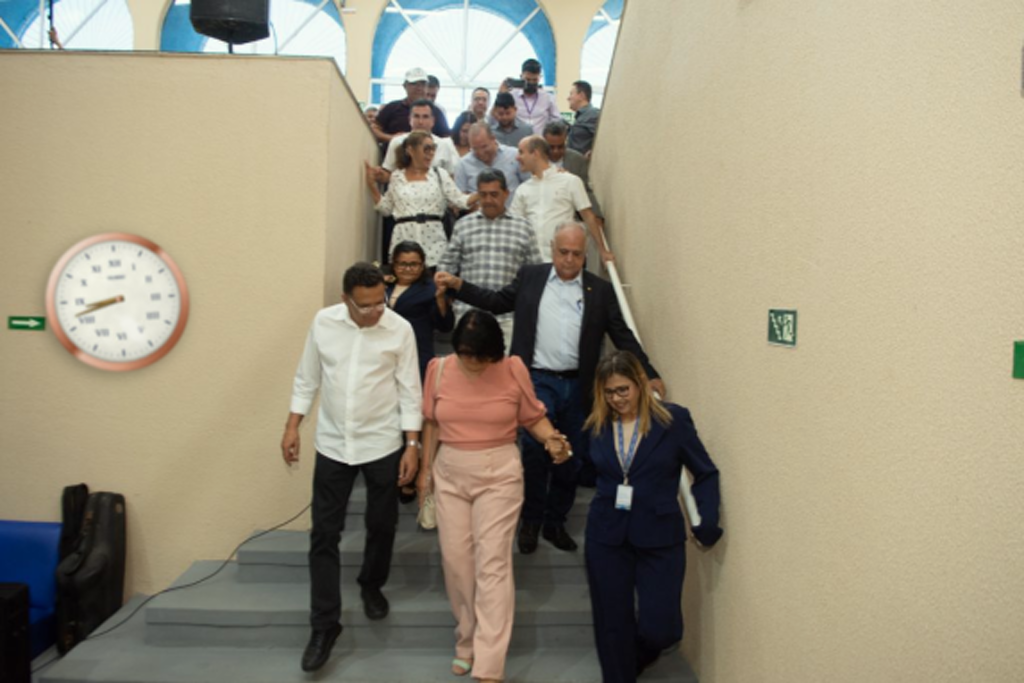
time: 8:42
